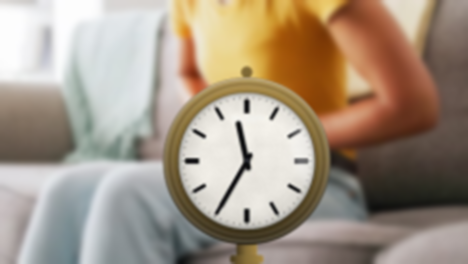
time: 11:35
